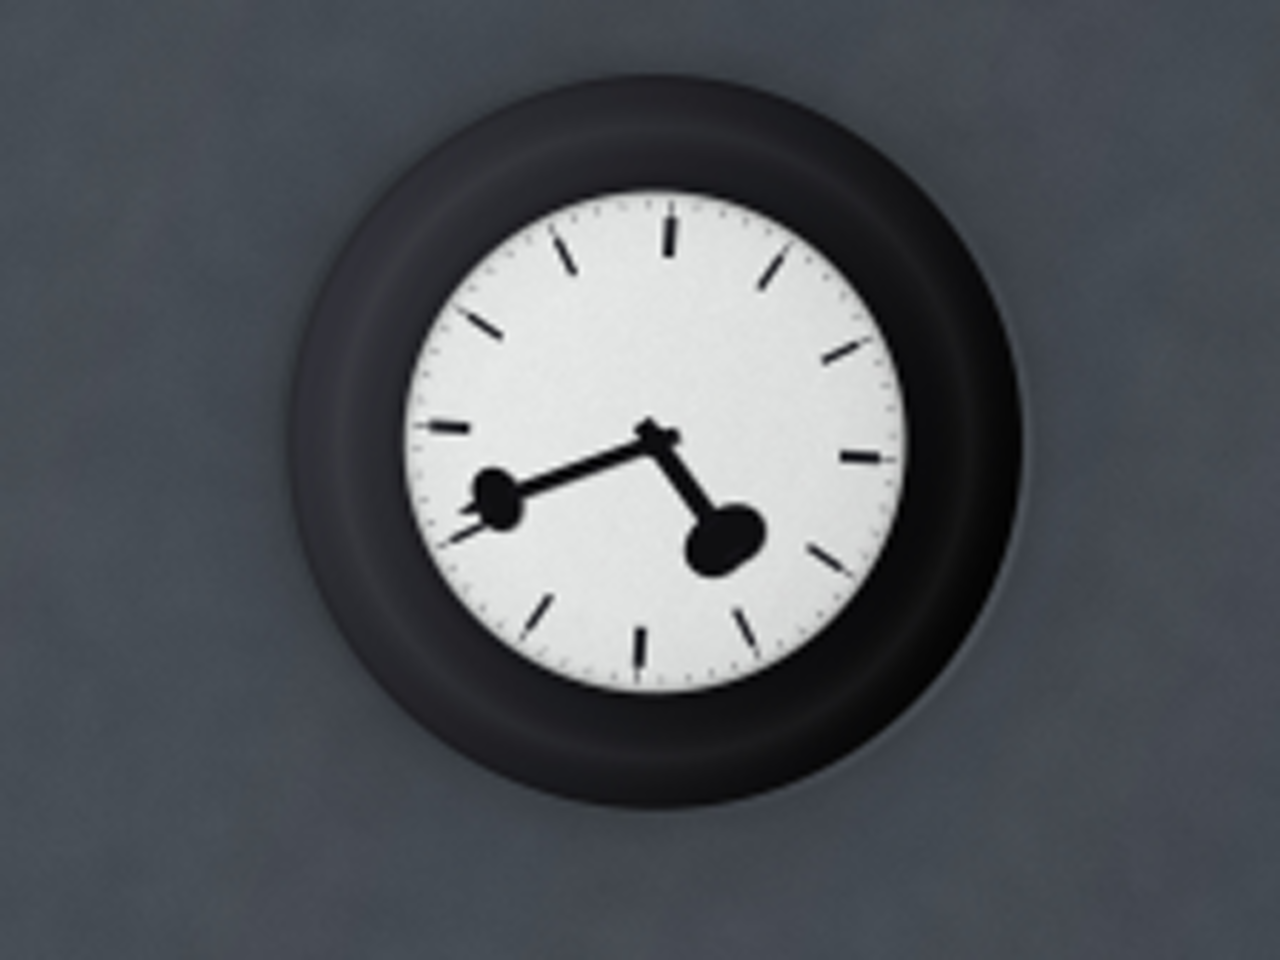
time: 4:41
